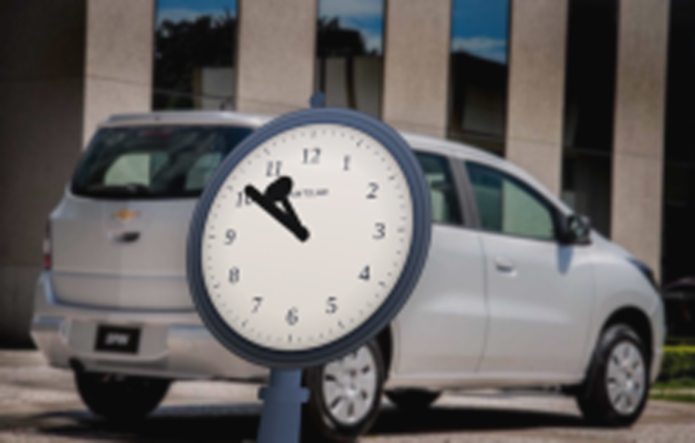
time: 10:51
